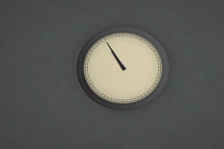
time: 10:55
